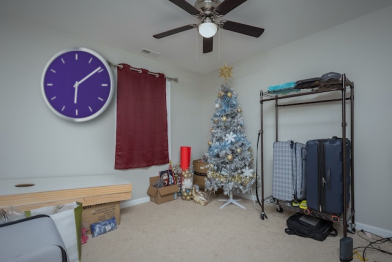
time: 6:09
